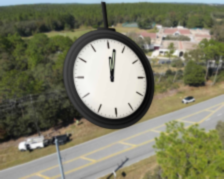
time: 12:02
